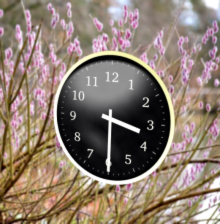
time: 3:30
